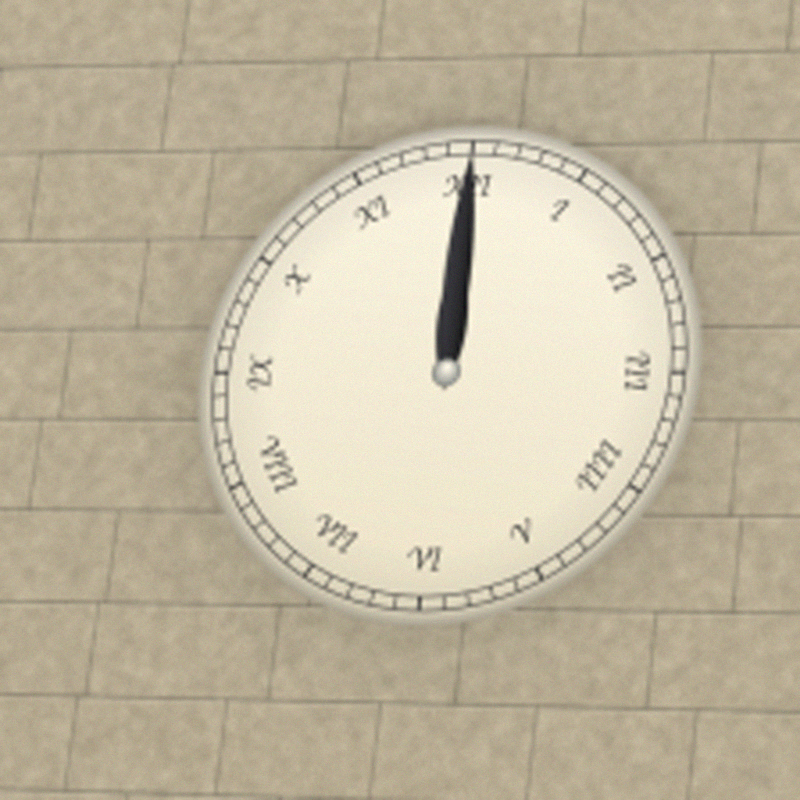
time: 12:00
